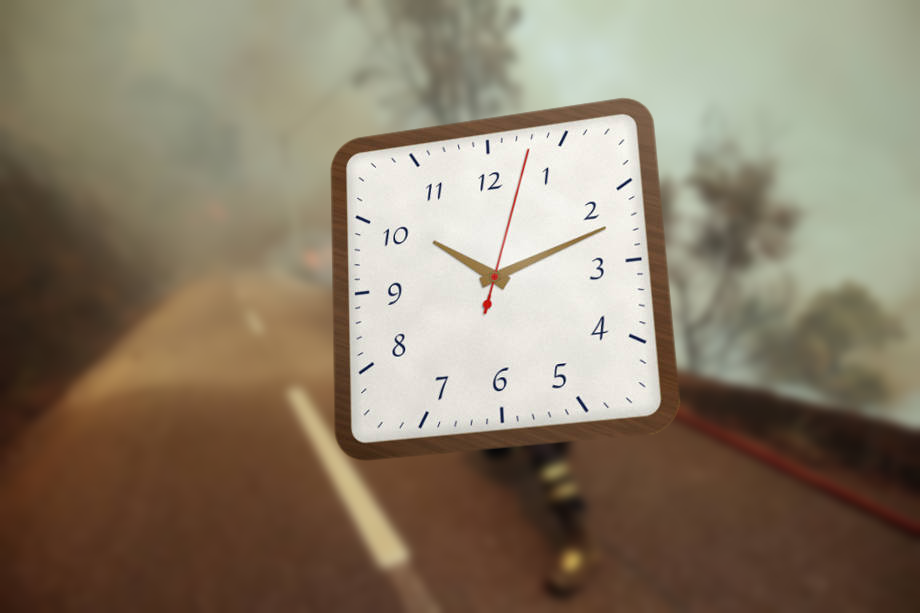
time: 10:12:03
